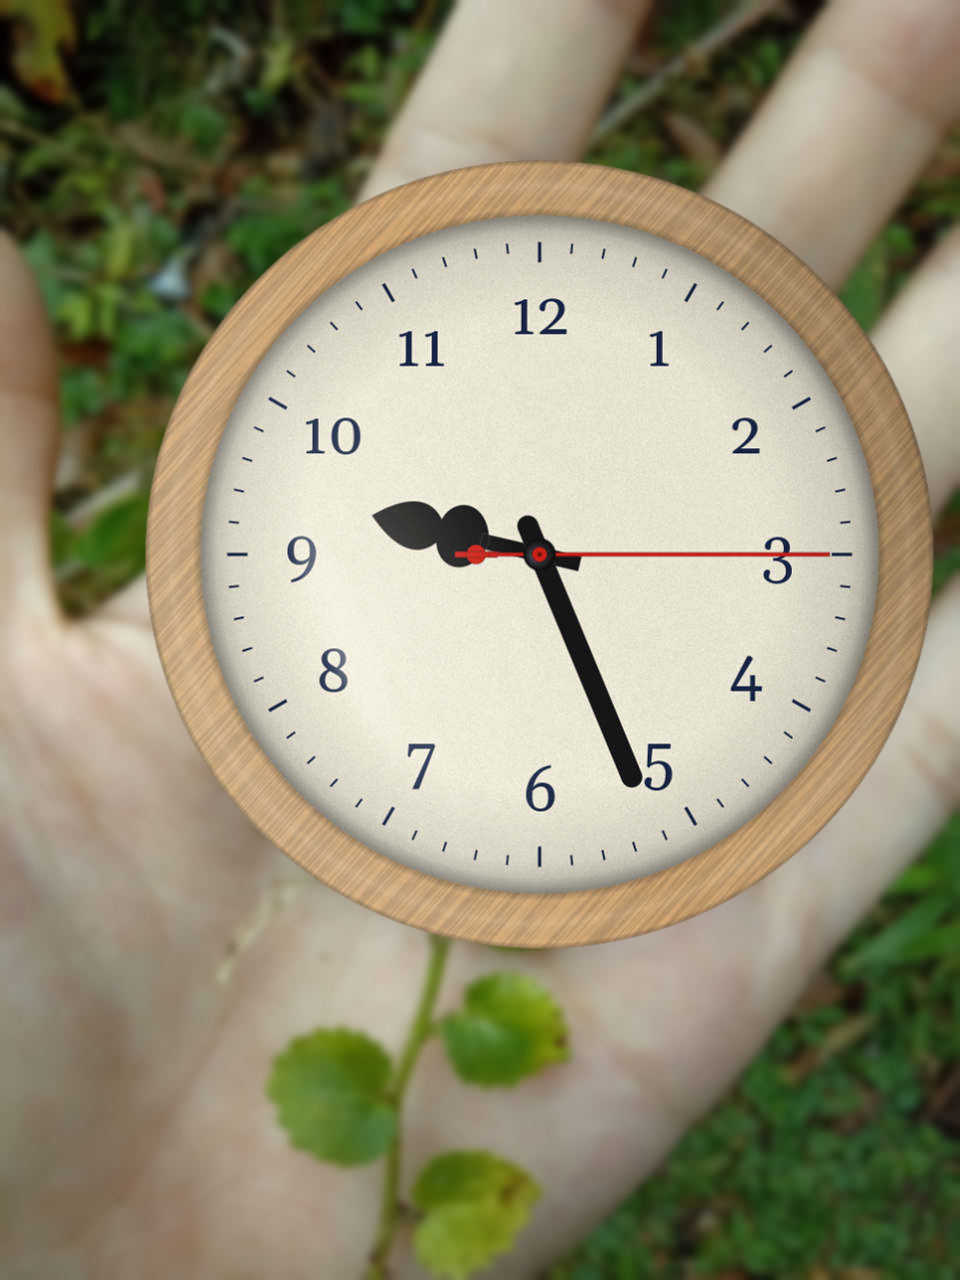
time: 9:26:15
